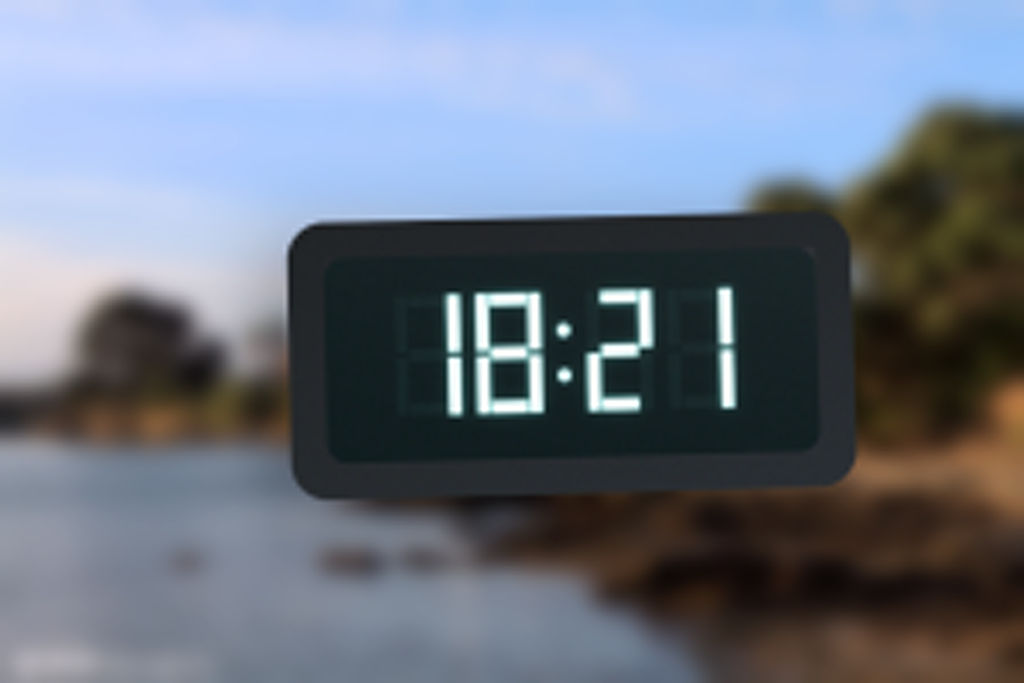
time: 18:21
